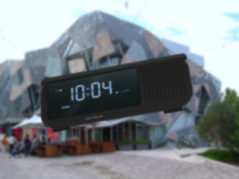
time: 10:04
